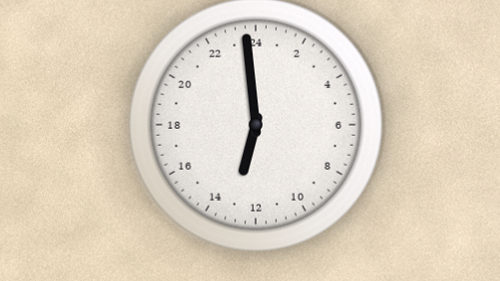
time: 12:59
